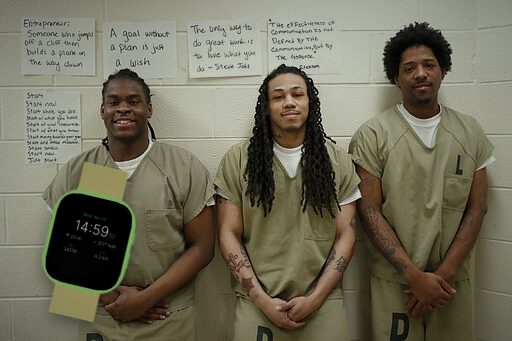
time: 14:59
